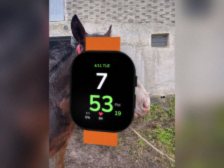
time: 7:53
